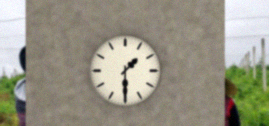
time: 1:30
